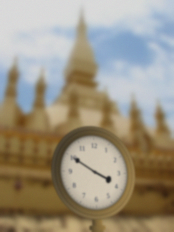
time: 3:50
